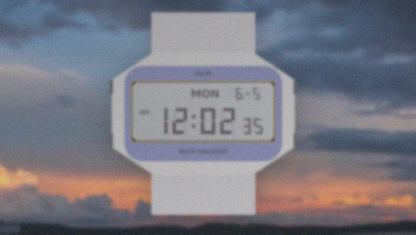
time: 12:02:35
